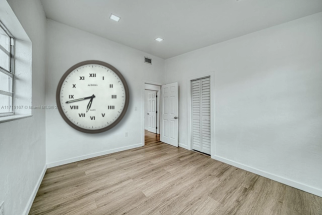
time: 6:43
